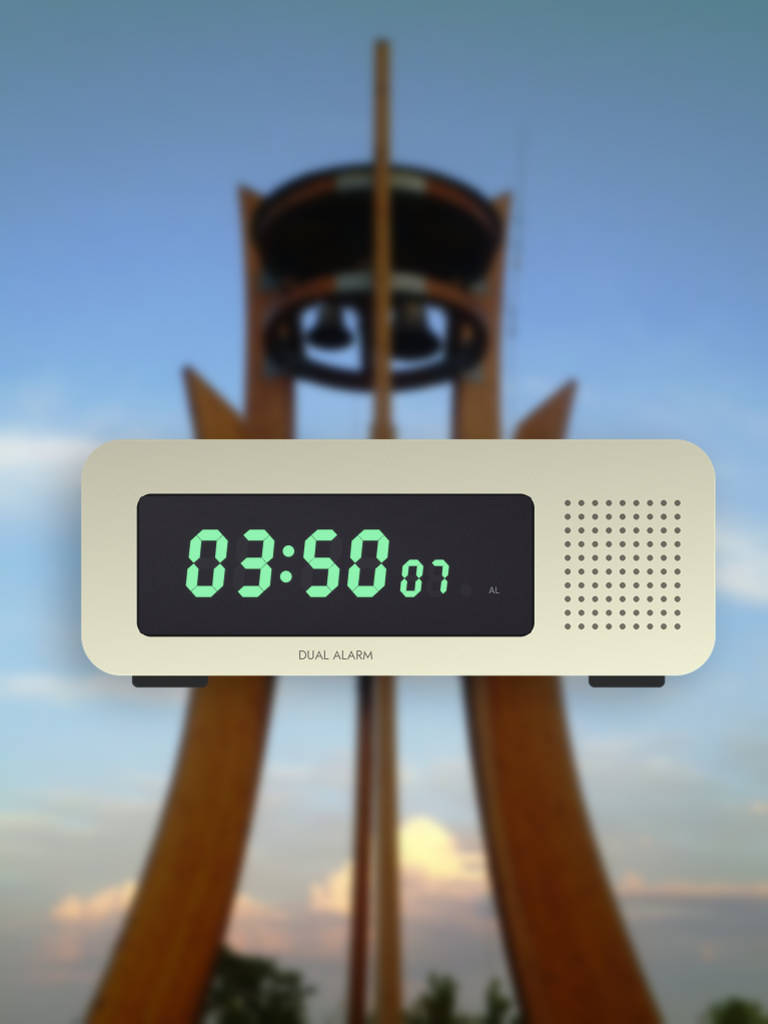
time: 3:50:07
